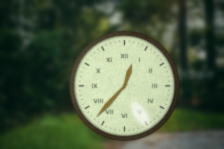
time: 12:37
